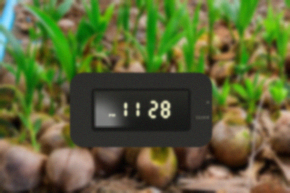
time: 11:28
